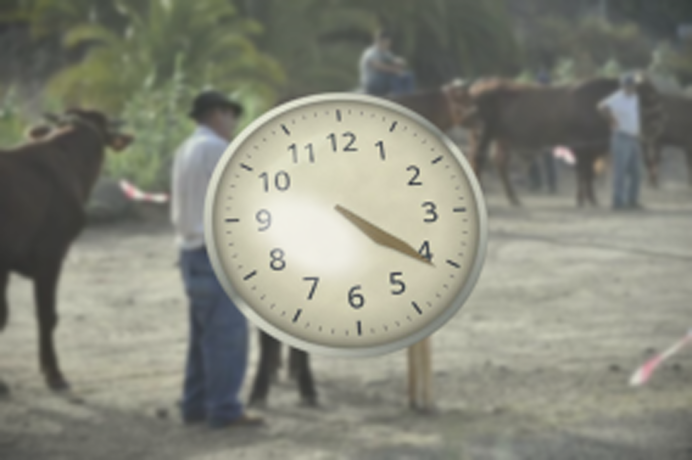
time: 4:21
